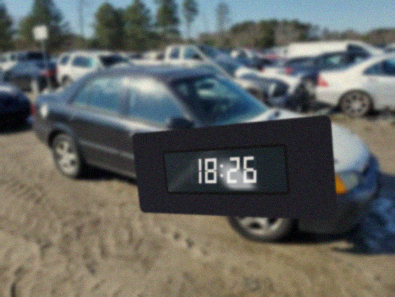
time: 18:26
